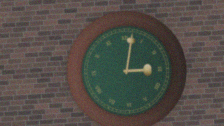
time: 3:02
